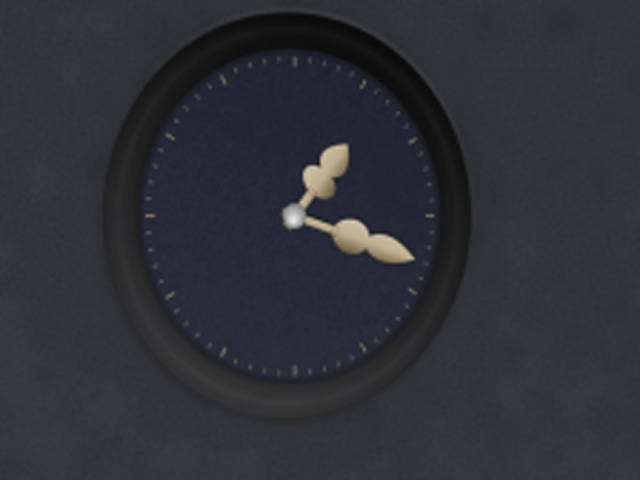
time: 1:18
